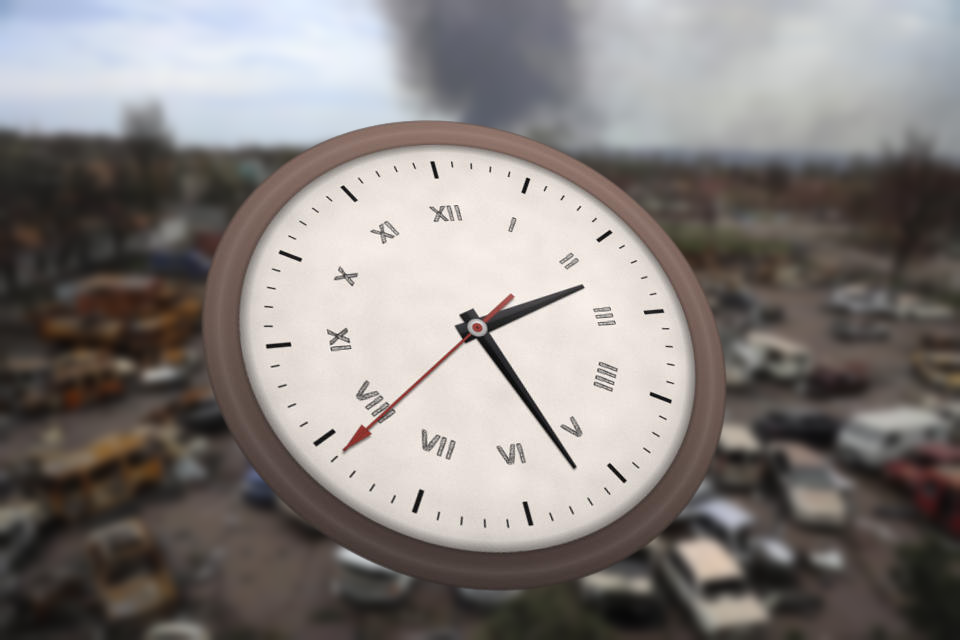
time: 2:26:39
